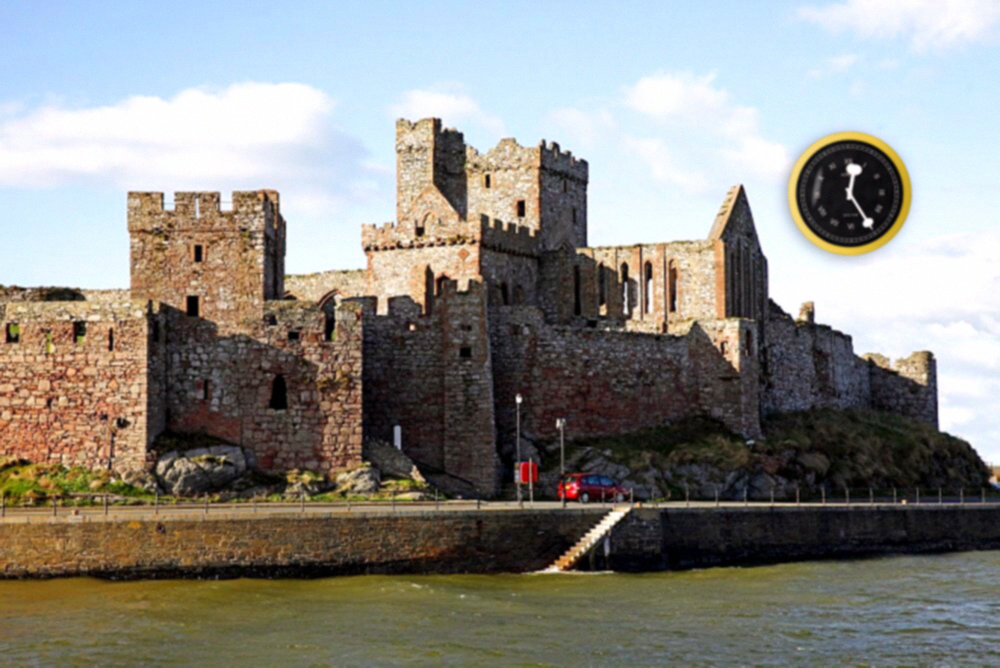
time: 12:25
